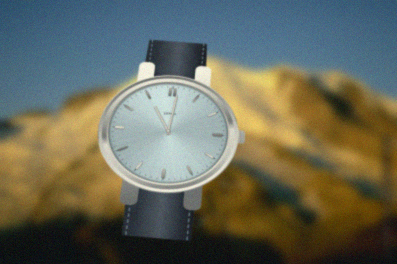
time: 11:01
